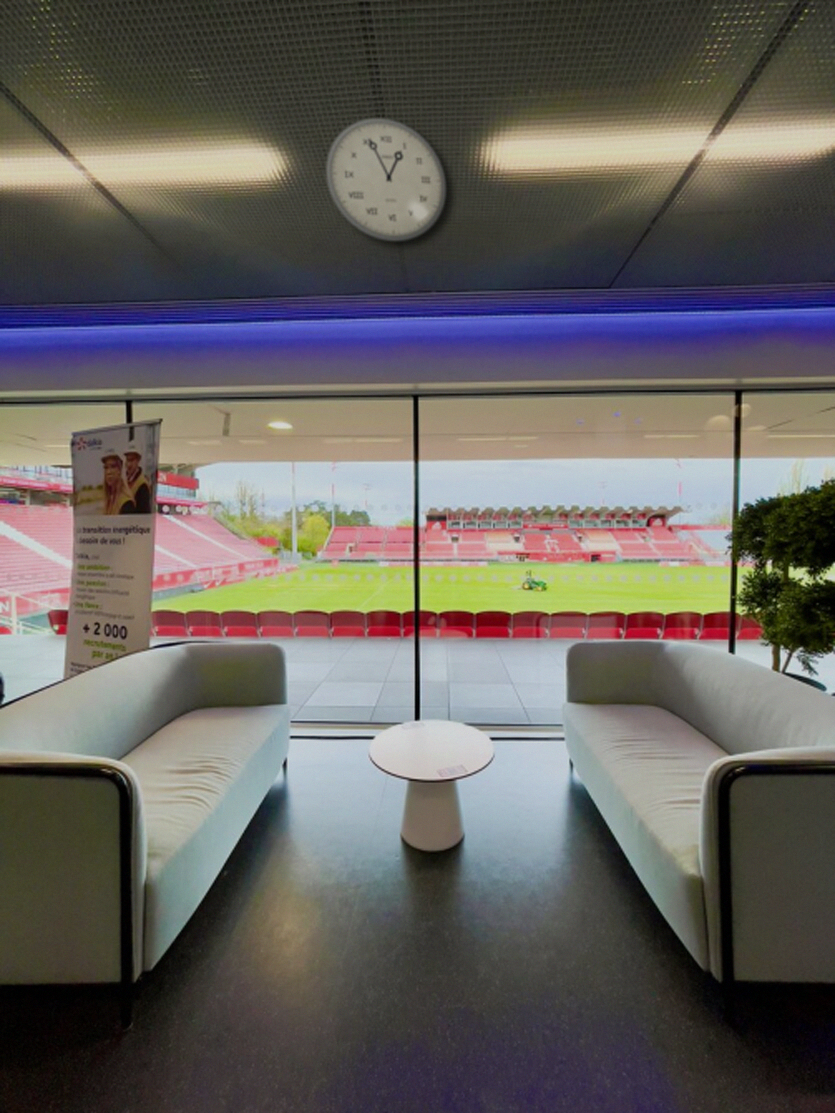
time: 12:56
